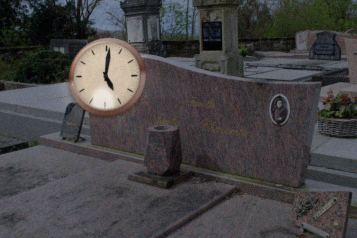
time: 5:01
